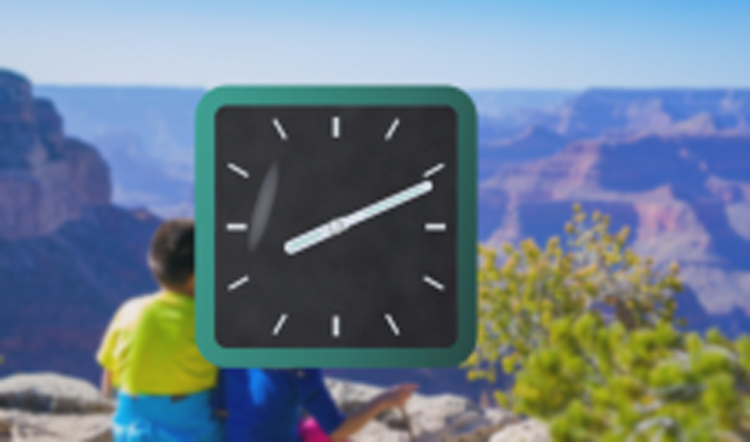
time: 8:11
